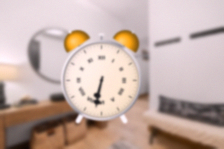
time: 6:32
